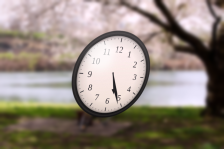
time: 5:26
